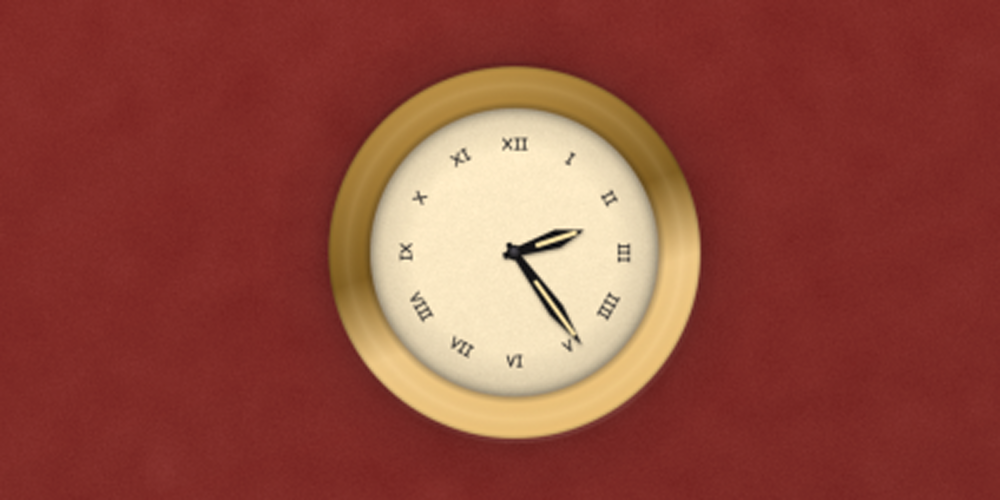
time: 2:24
